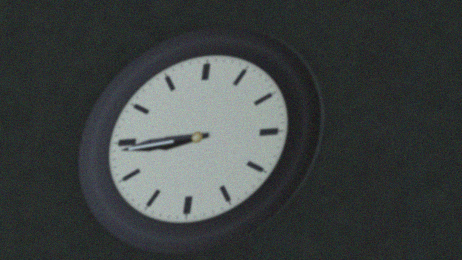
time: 8:44
